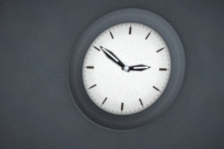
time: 2:51
